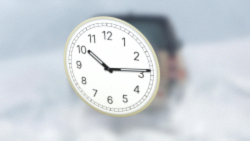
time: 10:14
